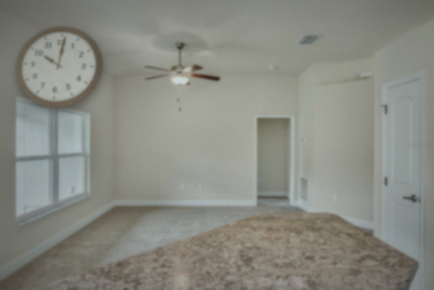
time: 10:01
